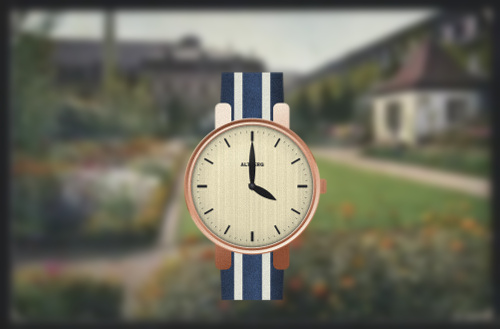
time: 4:00
